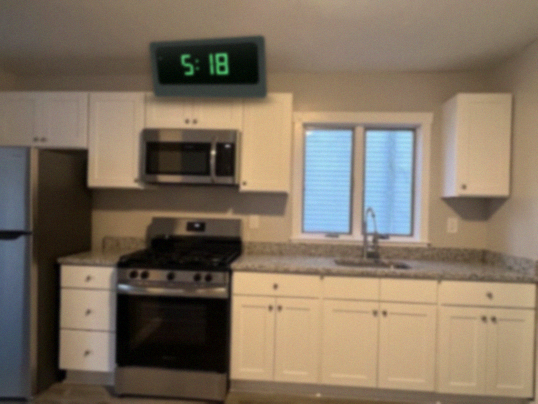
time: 5:18
